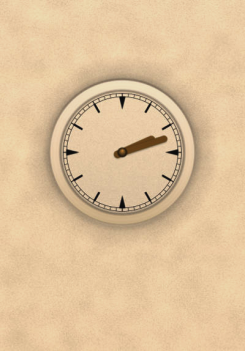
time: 2:12
